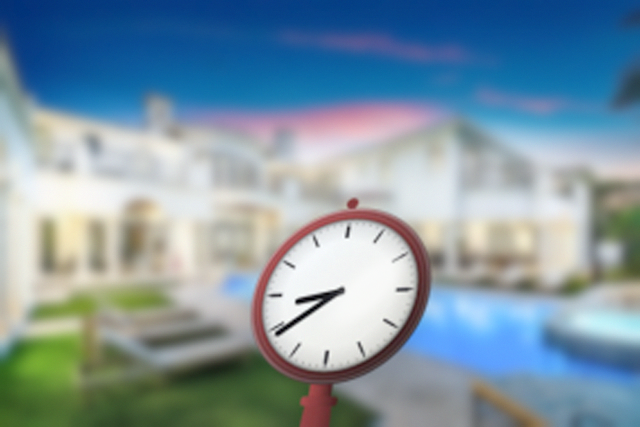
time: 8:39
